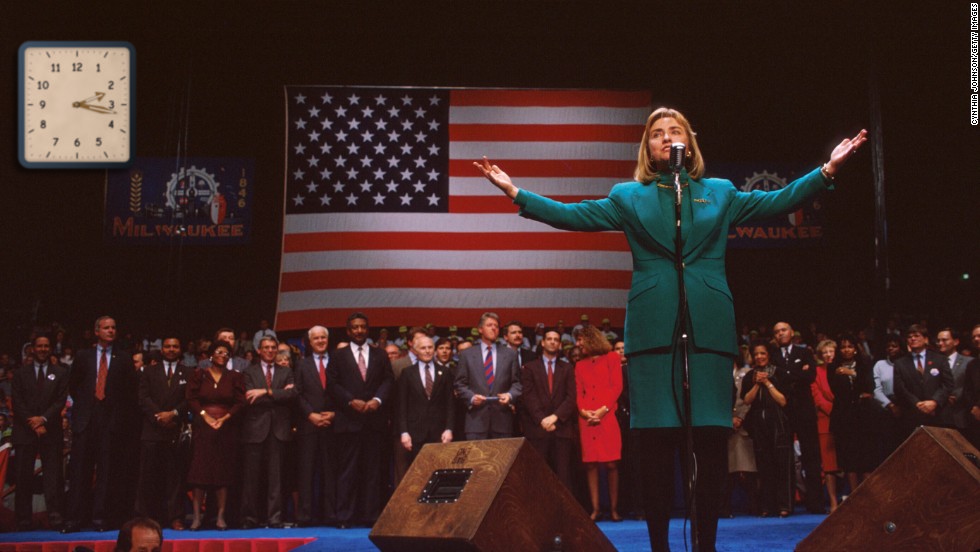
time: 2:17
